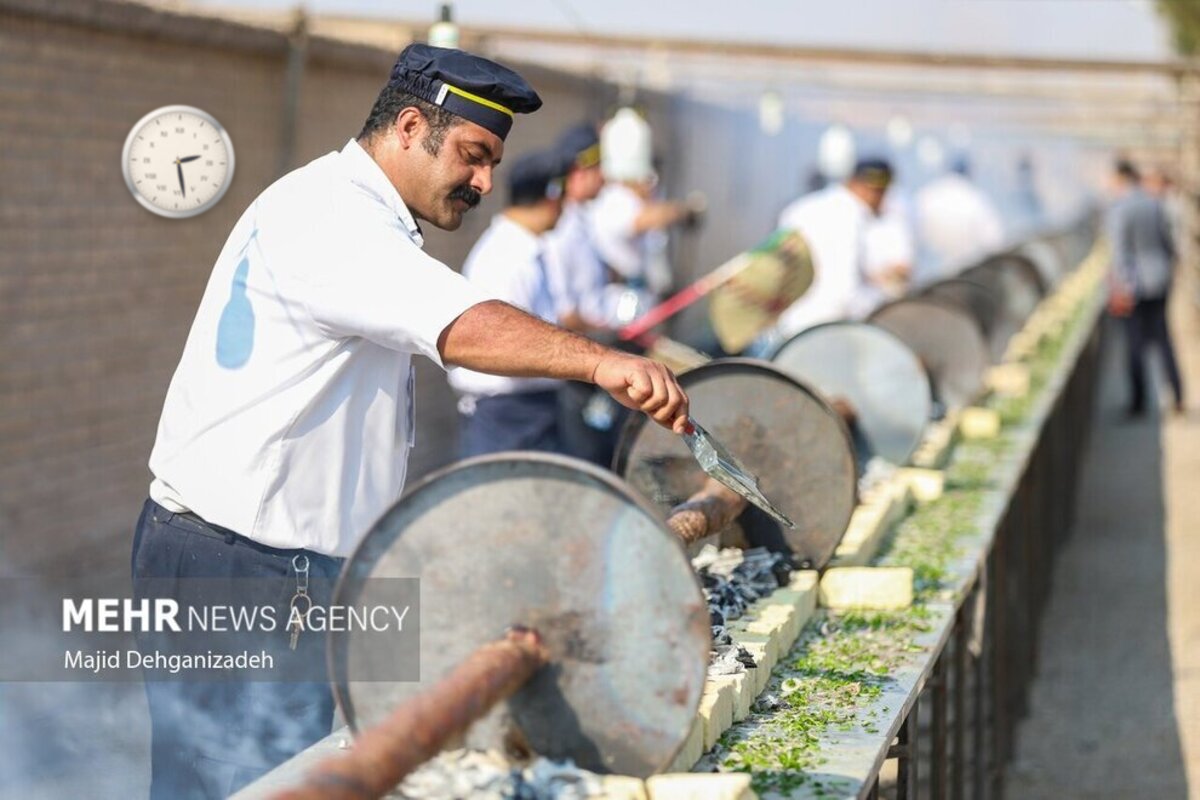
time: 2:28
